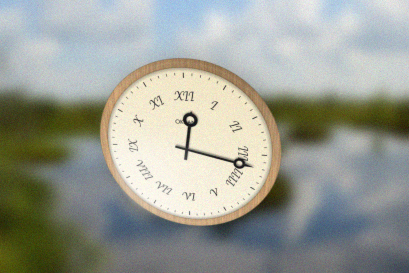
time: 12:17
